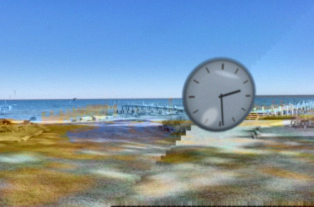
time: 2:29
